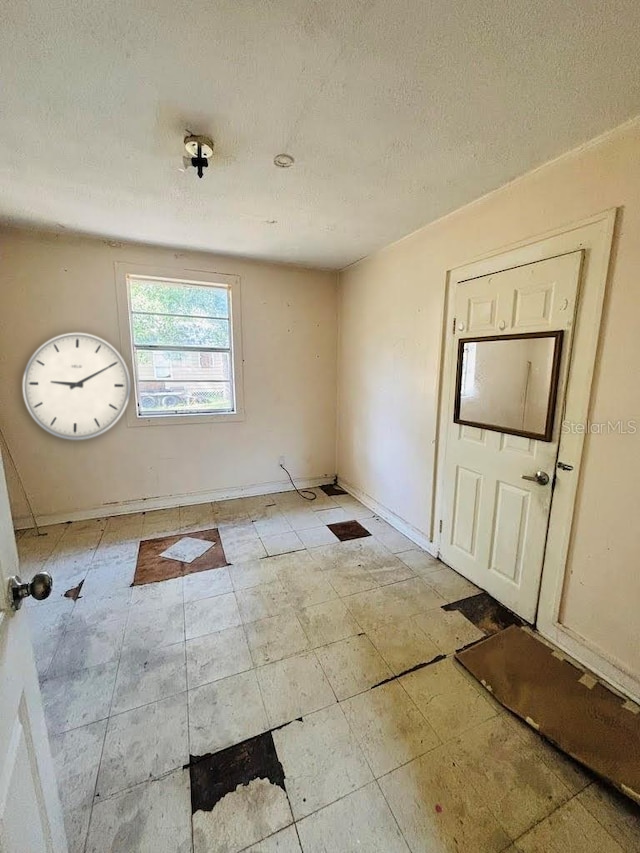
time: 9:10
